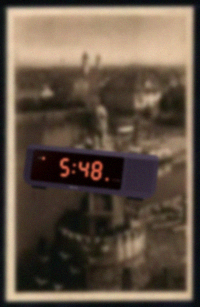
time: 5:48
